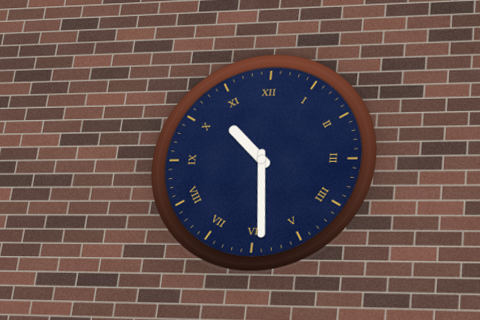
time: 10:29
